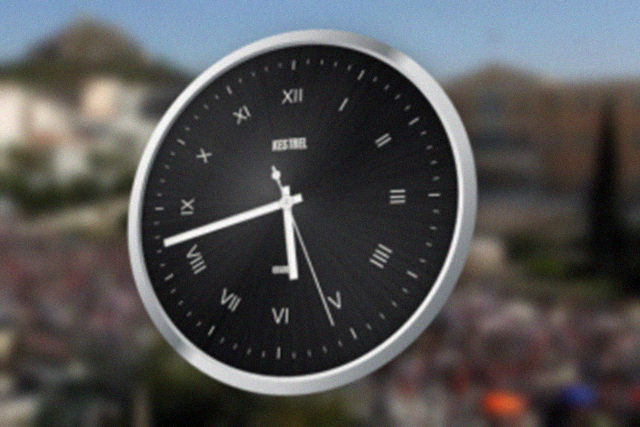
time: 5:42:26
